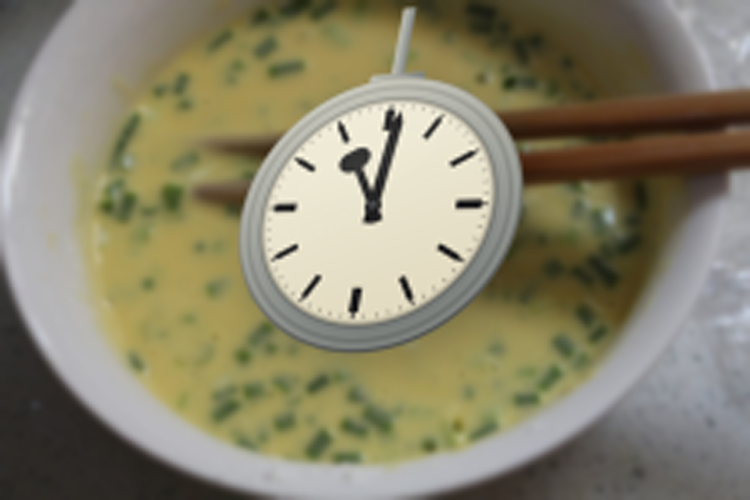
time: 11:01
